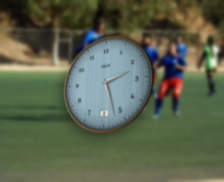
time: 2:27
